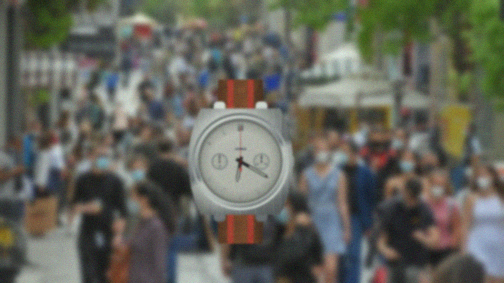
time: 6:20
